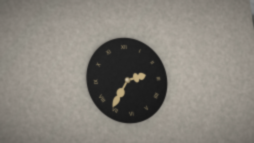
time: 2:36
